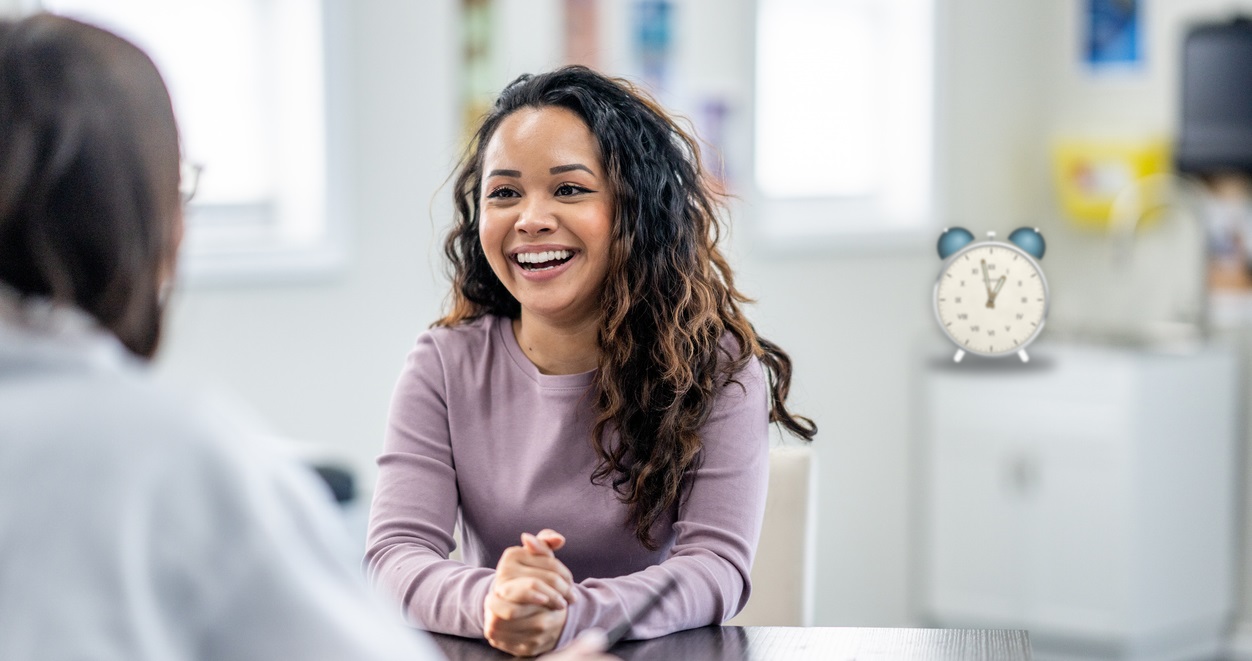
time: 12:58
